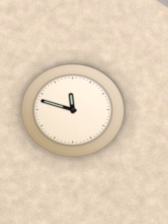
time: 11:48
